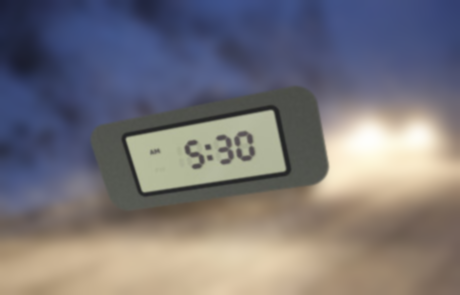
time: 5:30
